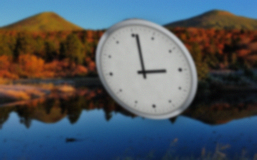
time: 3:01
